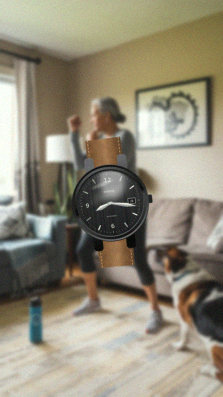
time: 8:17
